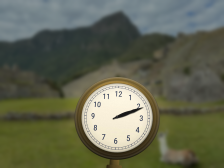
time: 2:11
